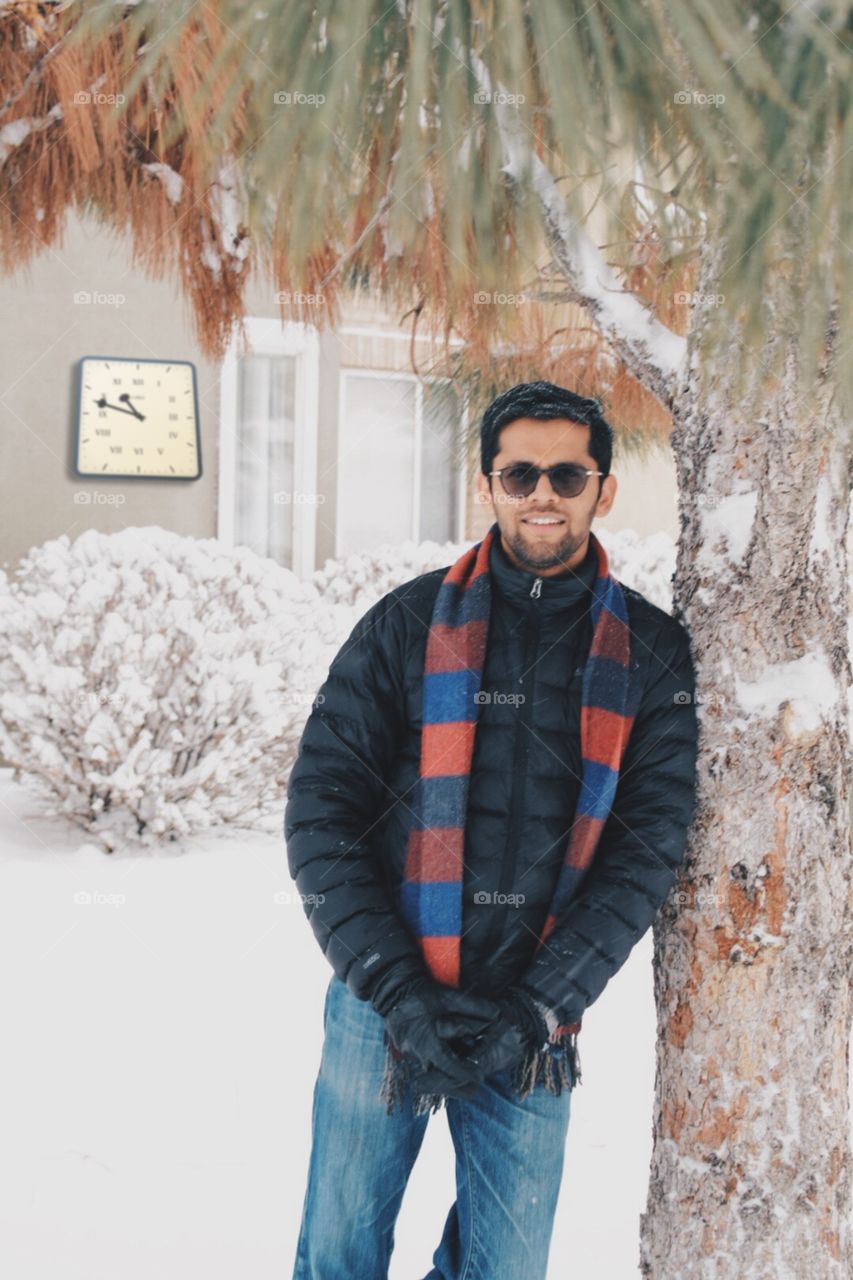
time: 10:48
